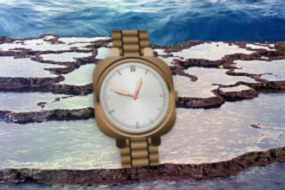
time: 12:48
